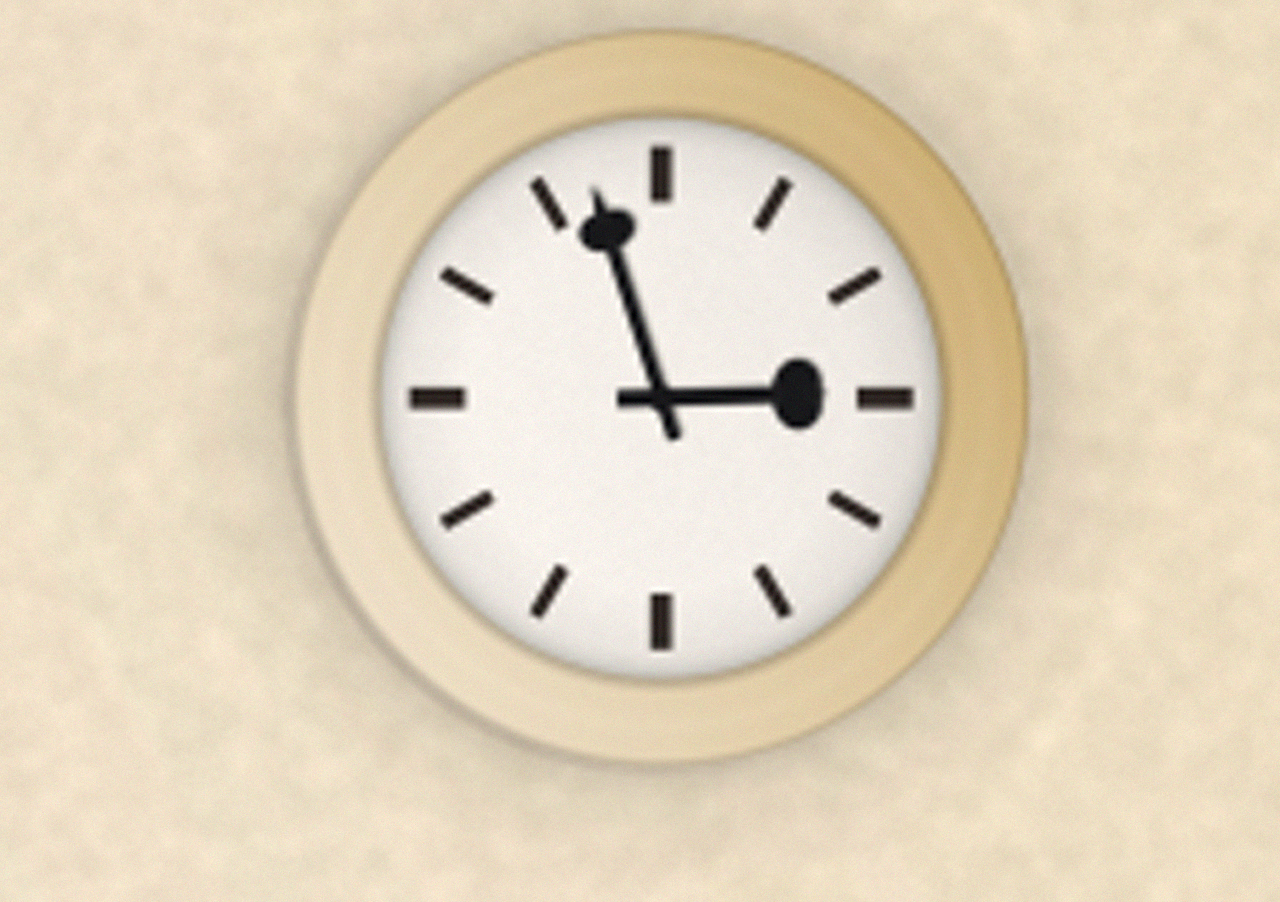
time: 2:57
